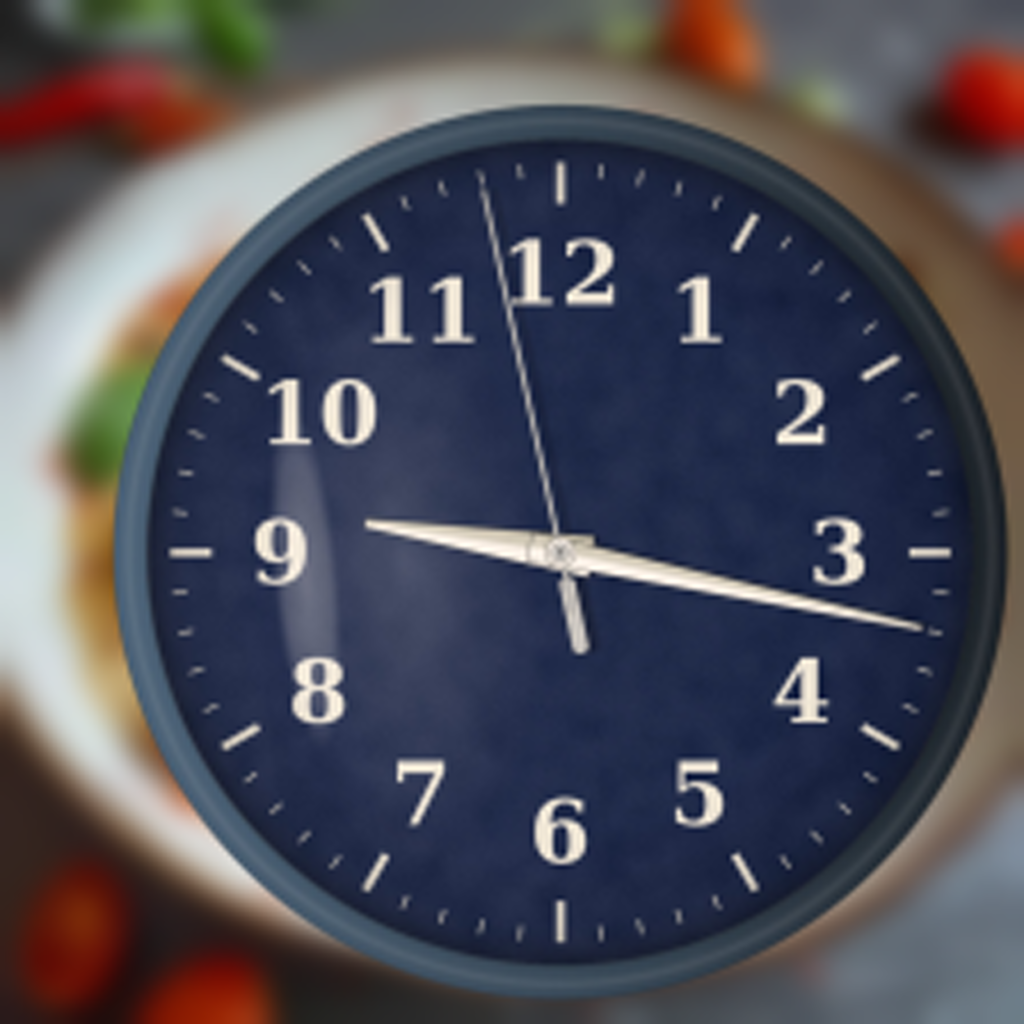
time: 9:16:58
